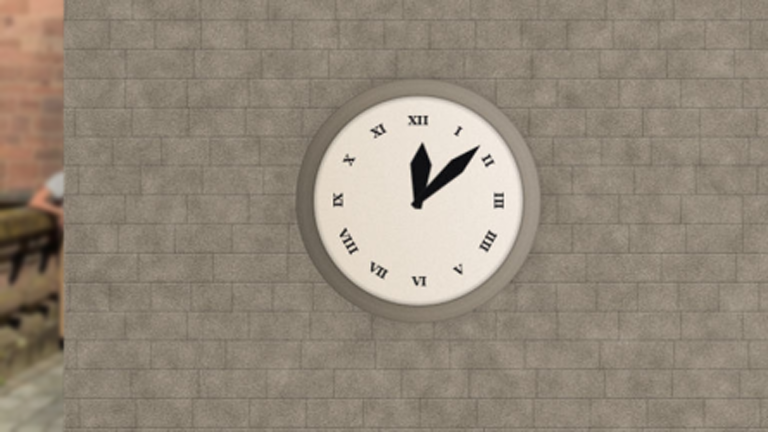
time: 12:08
